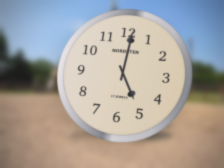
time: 5:01
